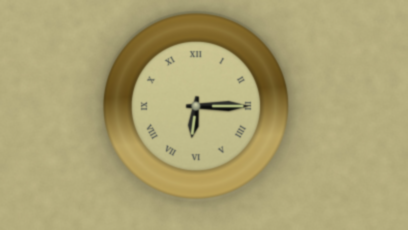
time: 6:15
